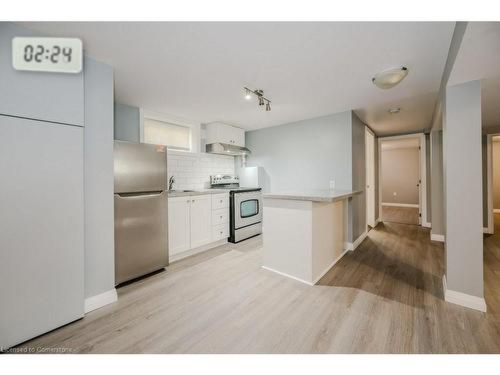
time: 2:24
